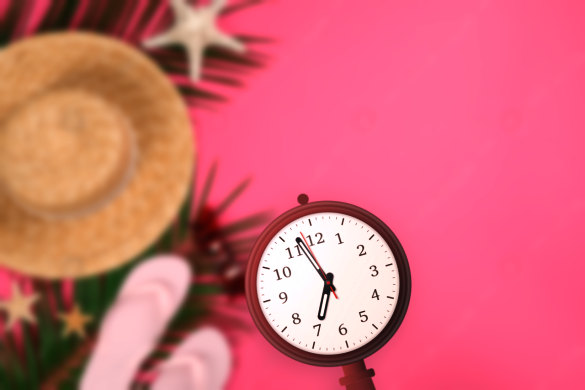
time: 6:56:58
